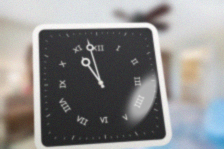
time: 10:58
